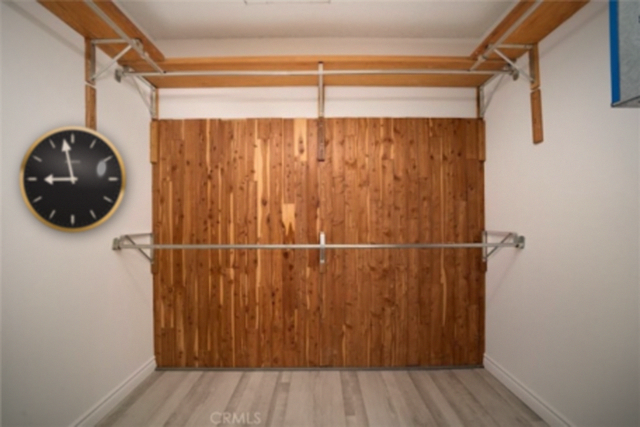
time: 8:58
